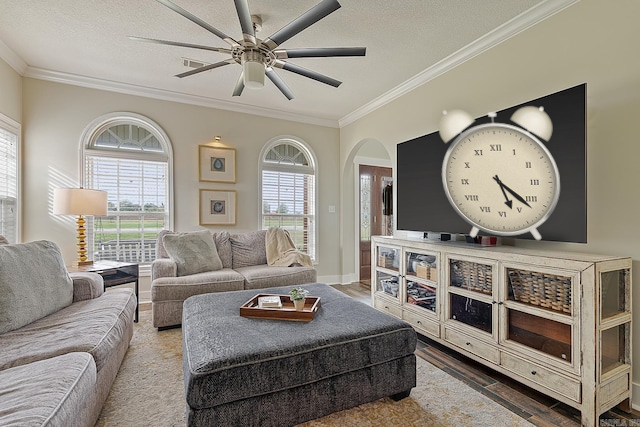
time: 5:22
